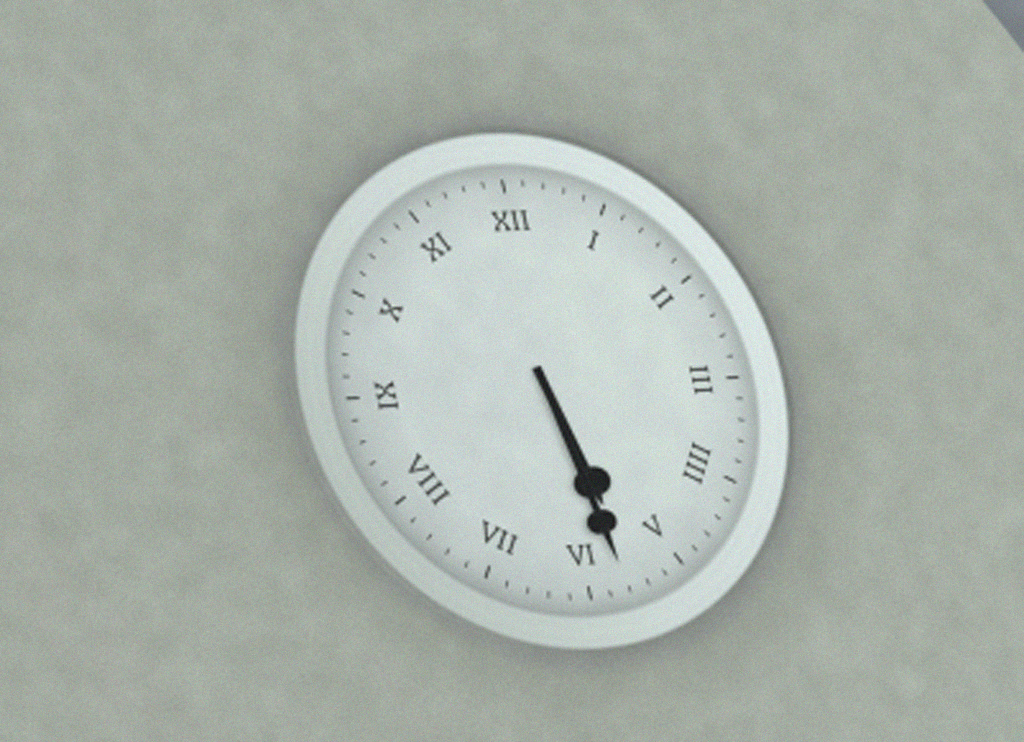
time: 5:28
